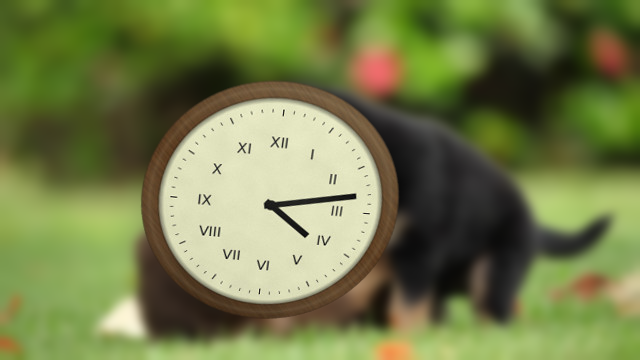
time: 4:13
